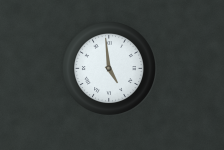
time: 4:59
